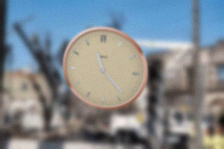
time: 11:23
